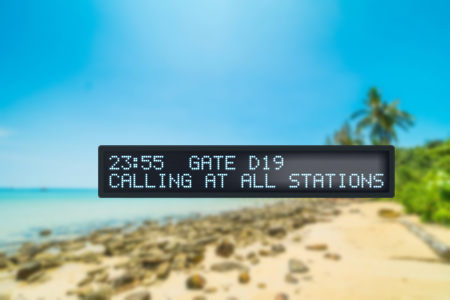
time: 23:55
